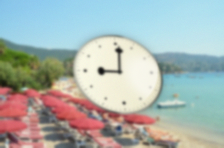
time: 9:01
